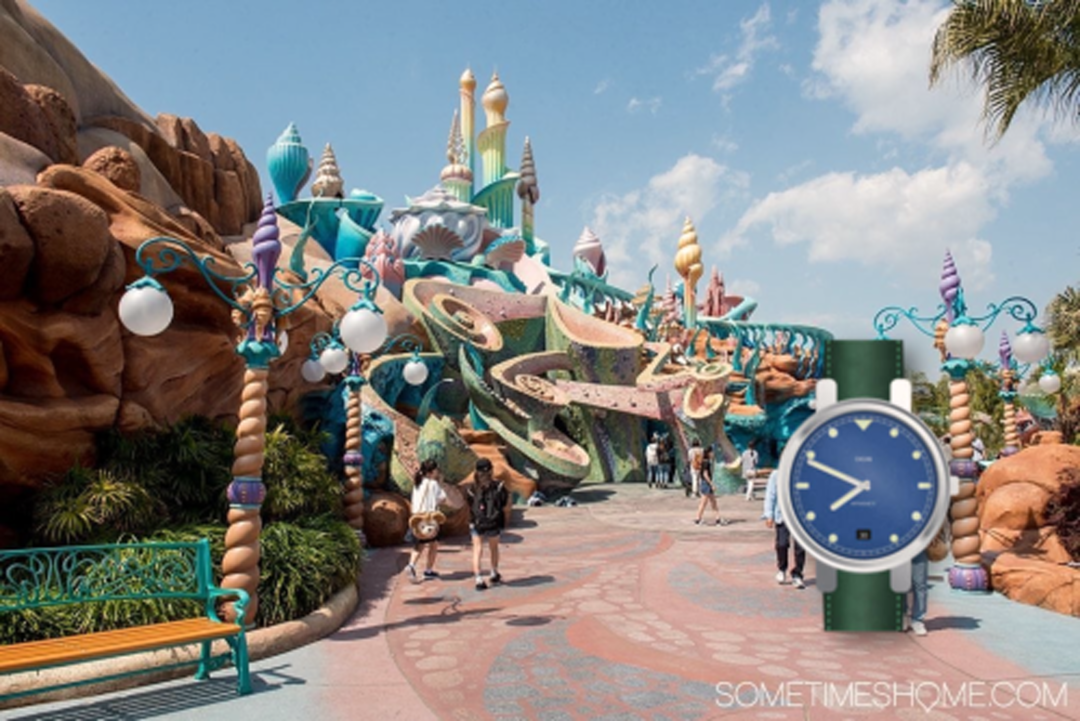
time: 7:49
